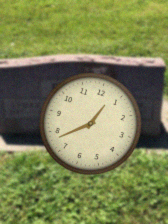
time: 12:38
